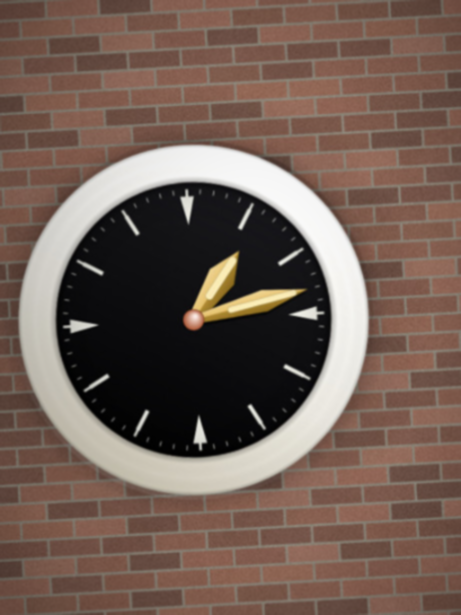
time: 1:13
